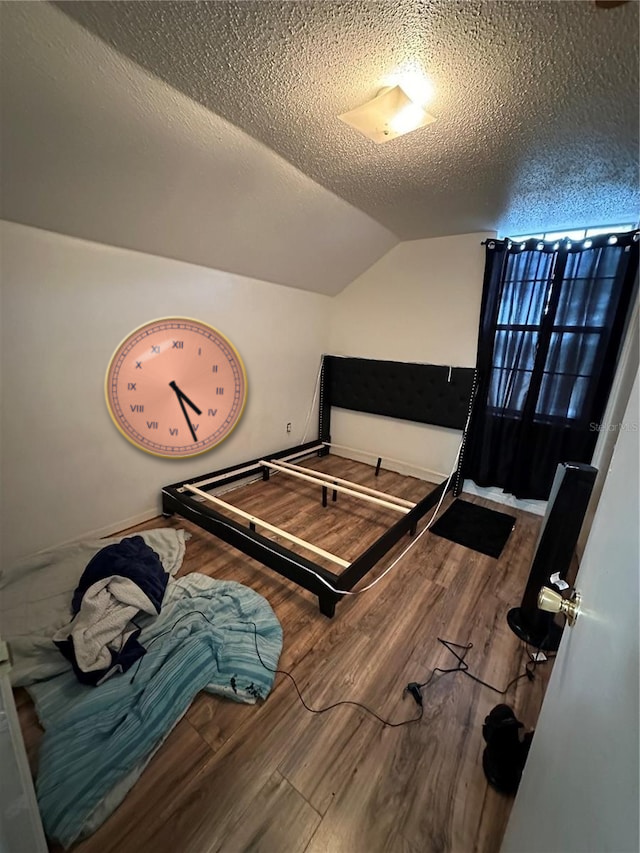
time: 4:26
